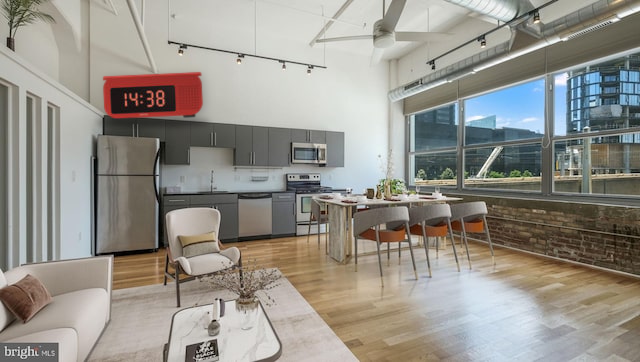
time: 14:38
